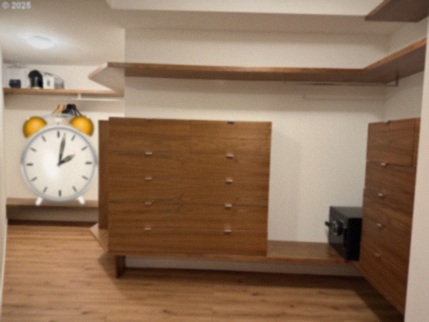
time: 2:02
